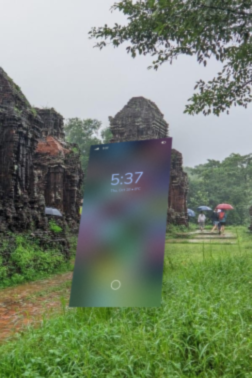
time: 5:37
